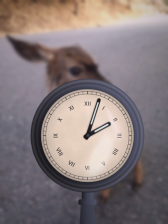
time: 2:03
